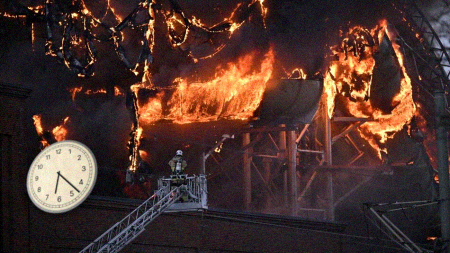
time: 6:23
